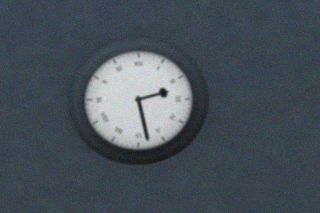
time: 2:28
